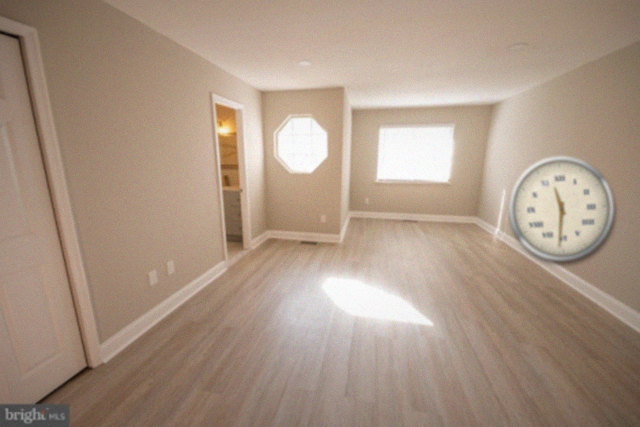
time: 11:31
